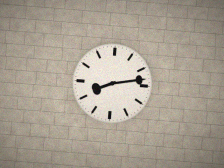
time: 8:13
